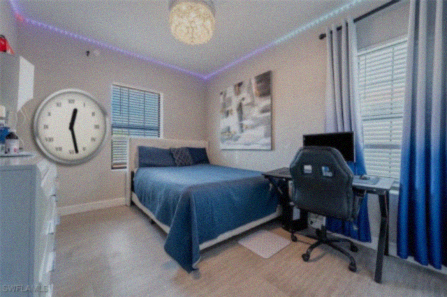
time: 12:28
